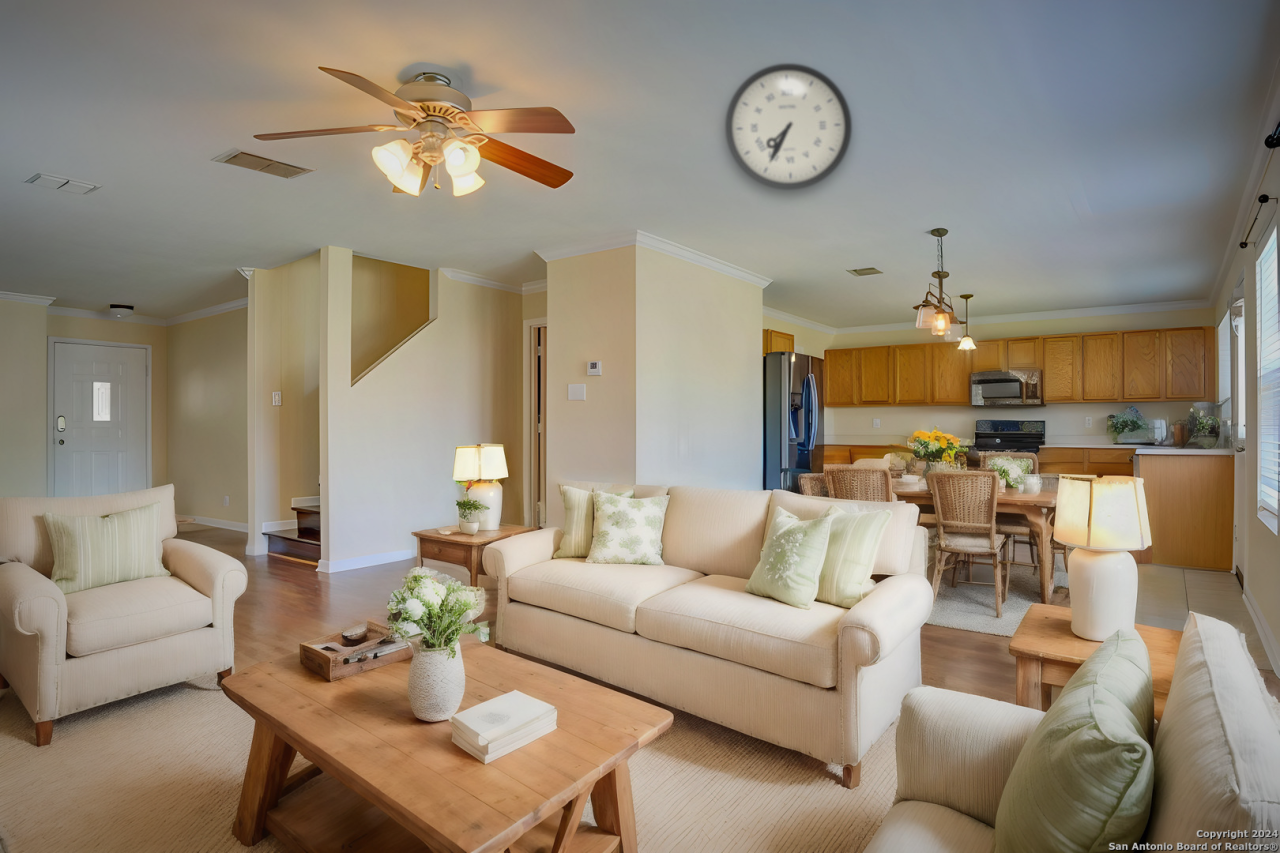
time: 7:35
